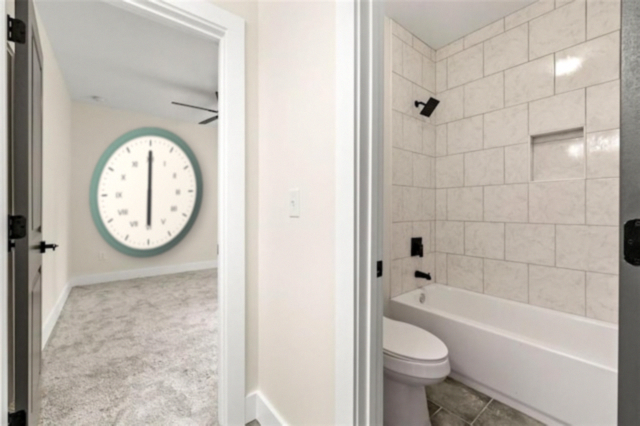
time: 6:00
